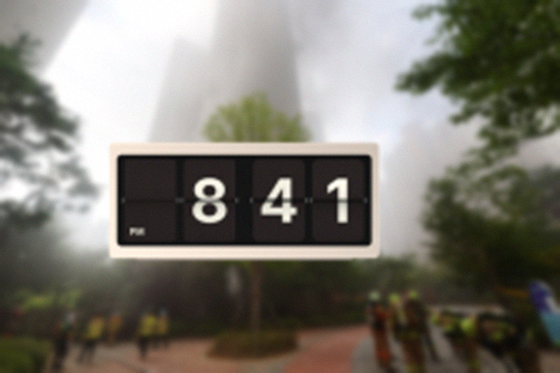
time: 8:41
